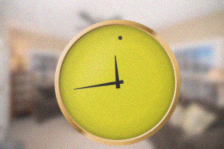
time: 11:43
